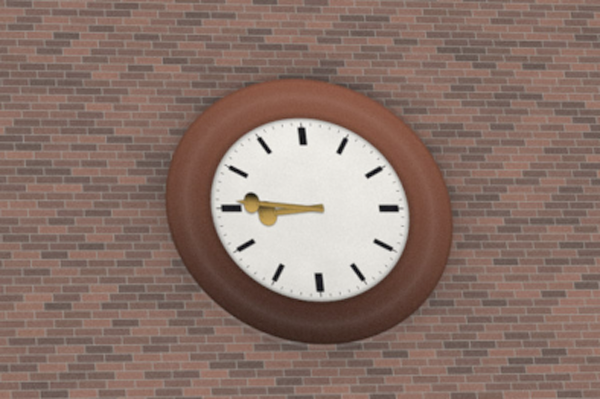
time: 8:46
